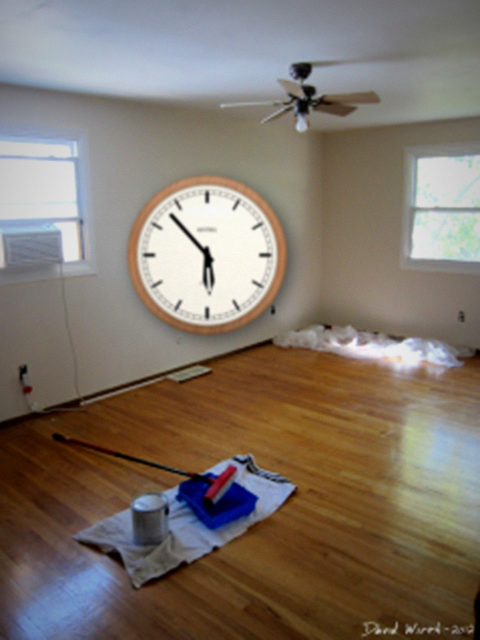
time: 5:53
